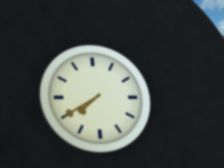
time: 7:40
